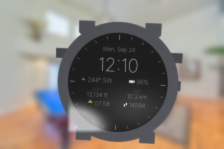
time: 12:10
